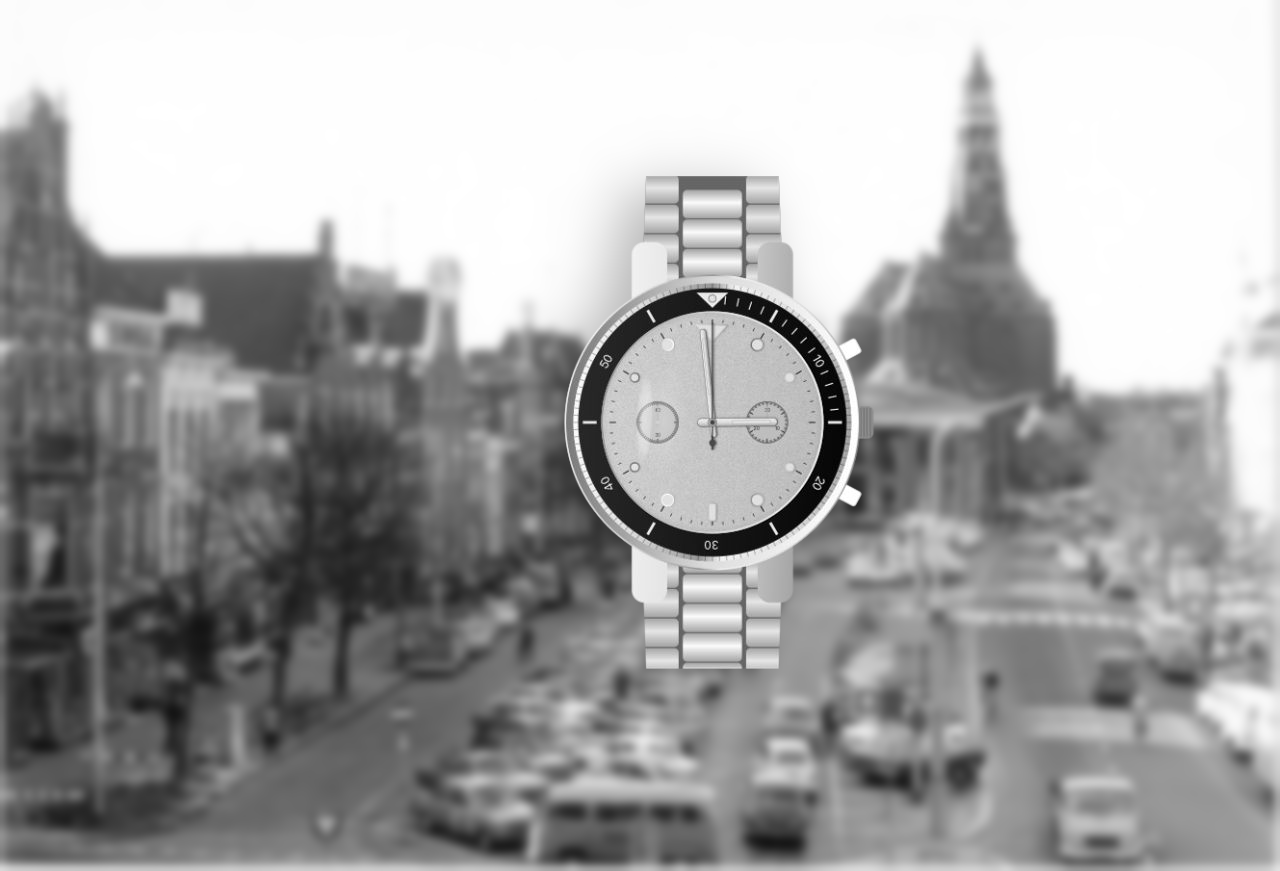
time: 2:59
